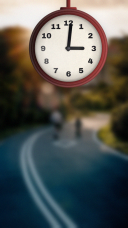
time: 3:01
